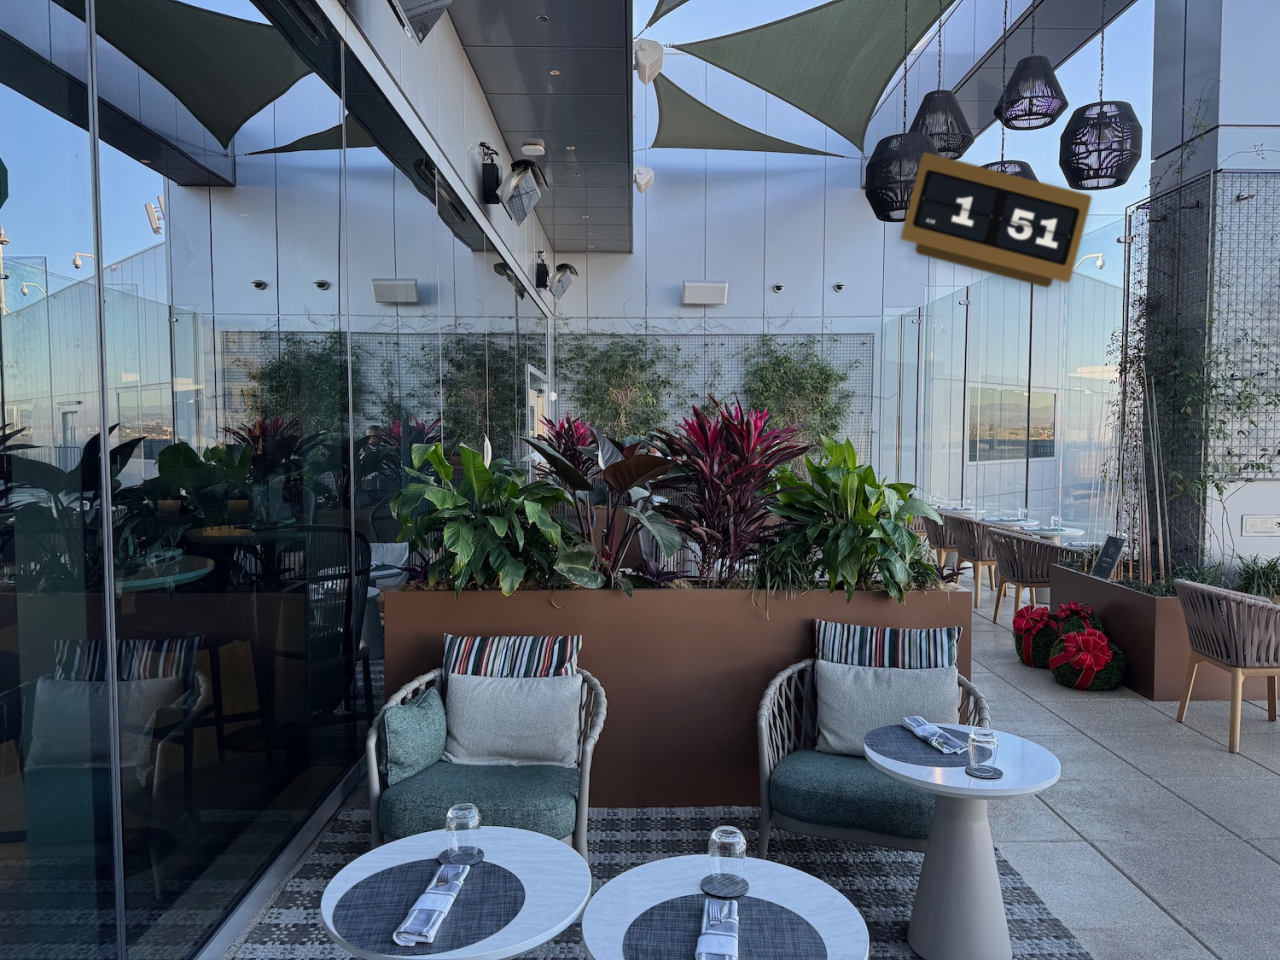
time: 1:51
